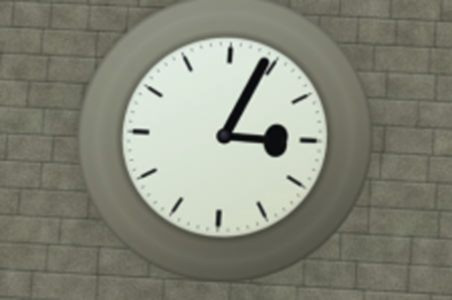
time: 3:04
